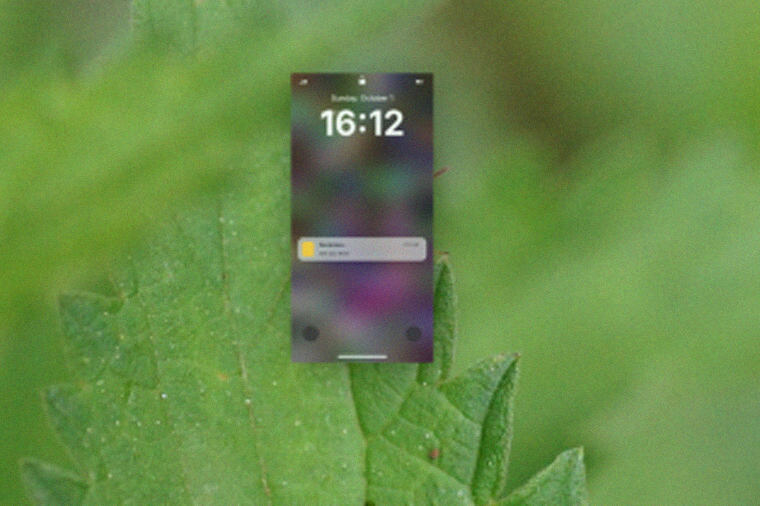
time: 16:12
